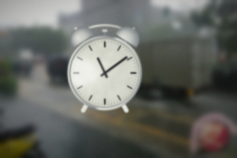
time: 11:09
